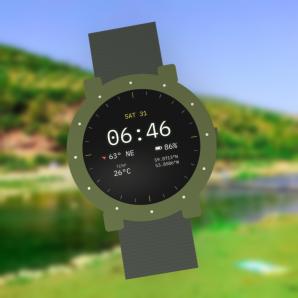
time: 6:46
